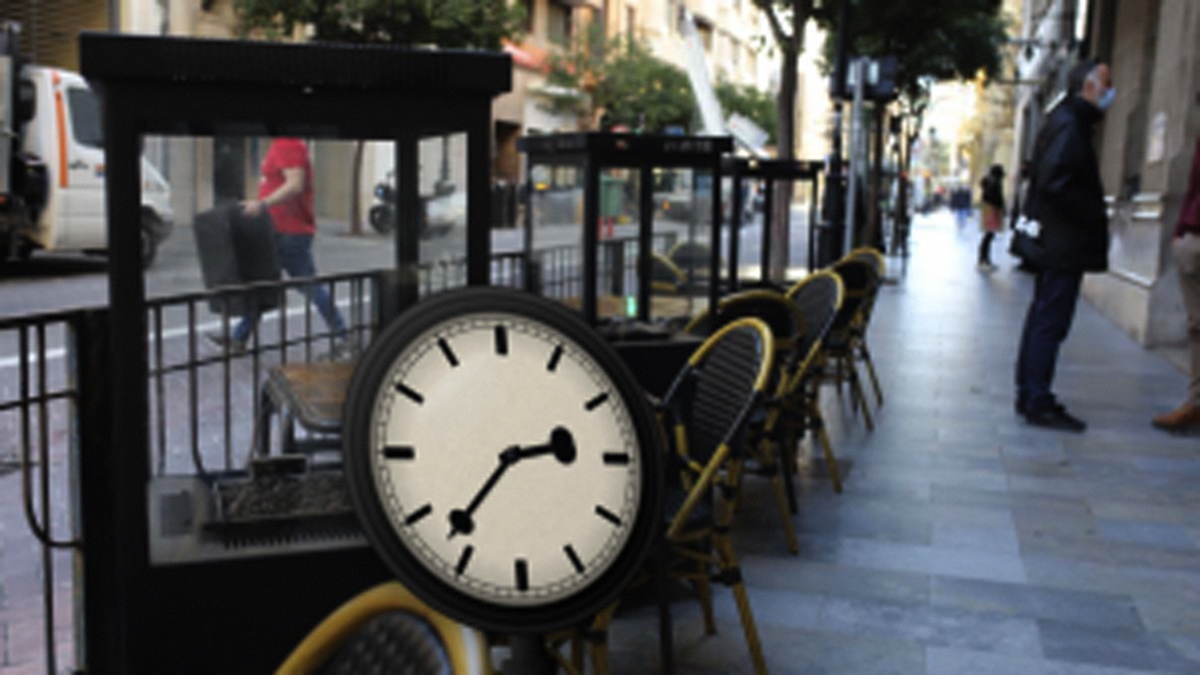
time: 2:37
